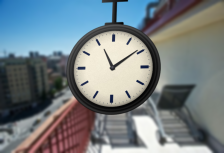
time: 11:09
